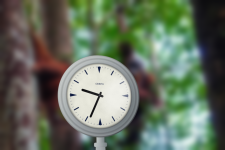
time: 9:34
